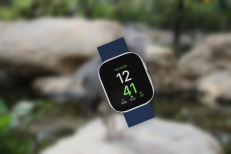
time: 12:41
